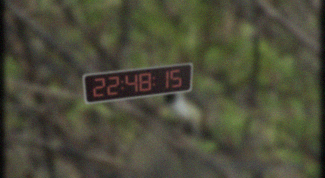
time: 22:48:15
